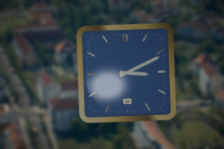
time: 3:11
